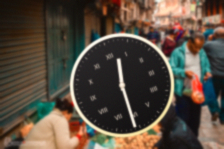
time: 12:31
